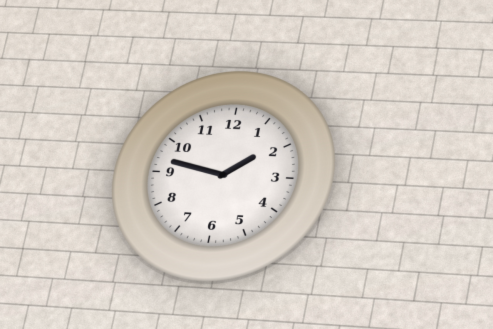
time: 1:47
